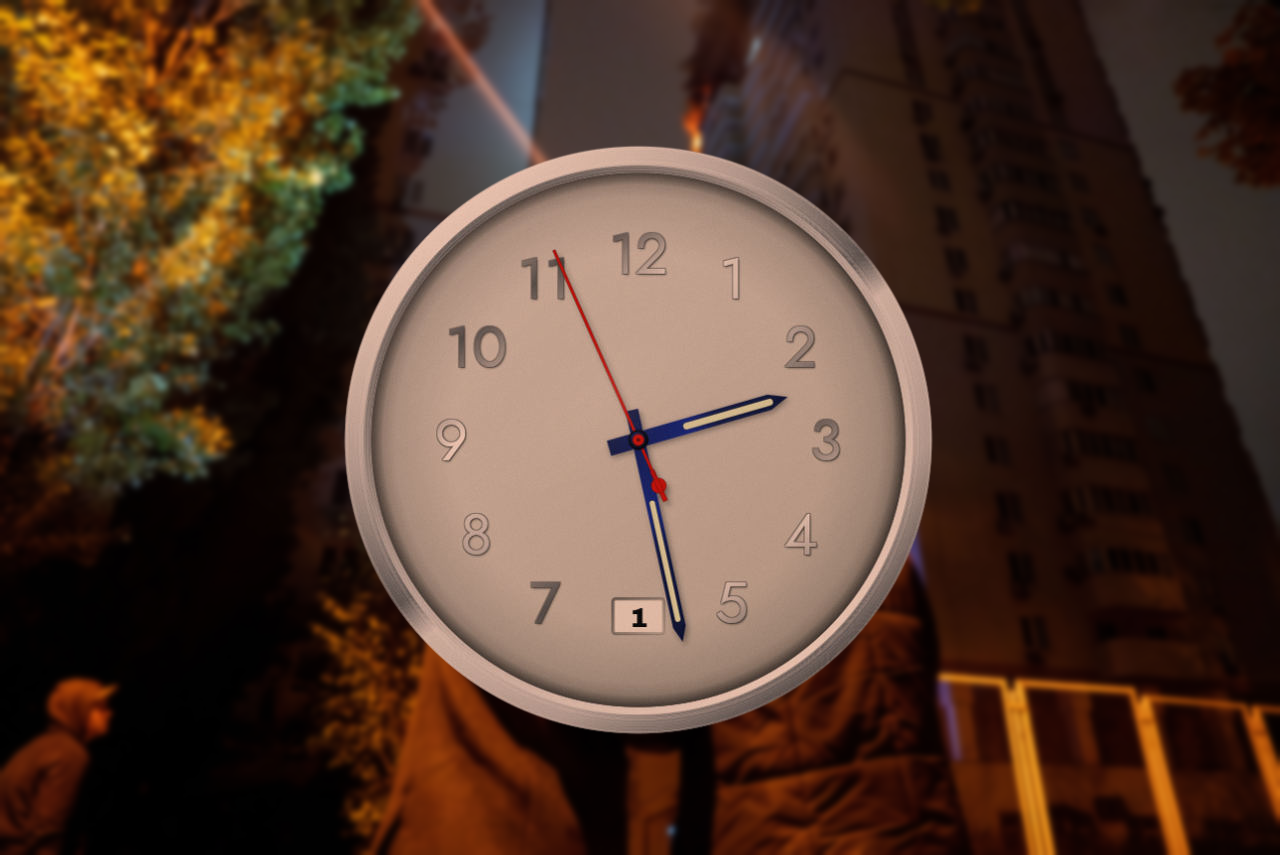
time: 2:27:56
